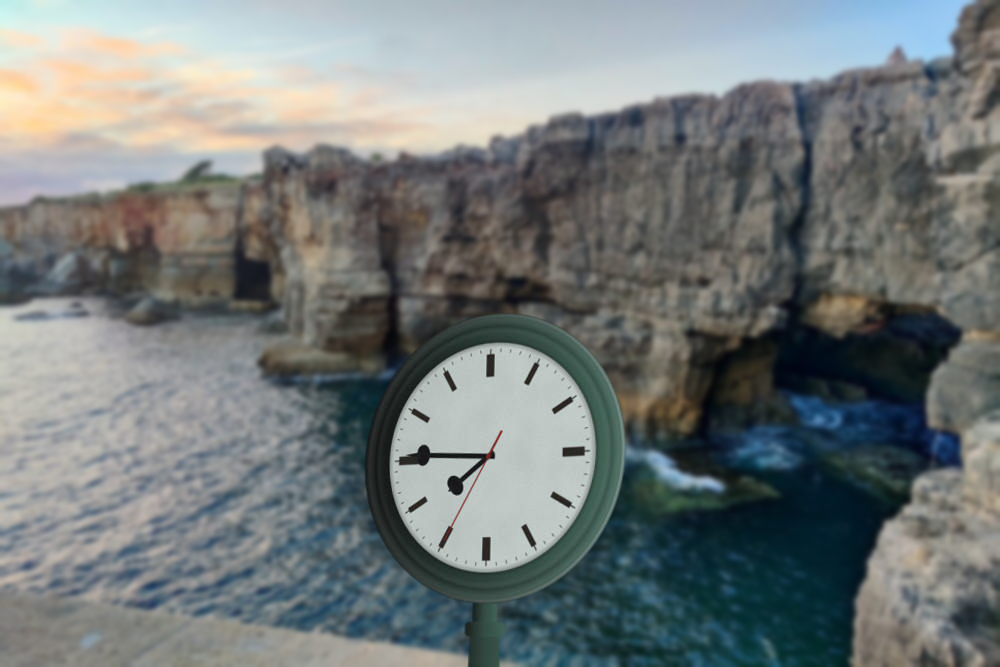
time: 7:45:35
